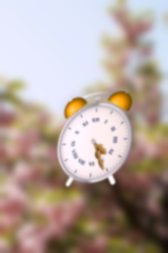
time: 4:26
